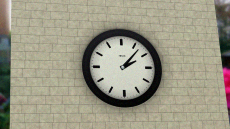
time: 2:07
